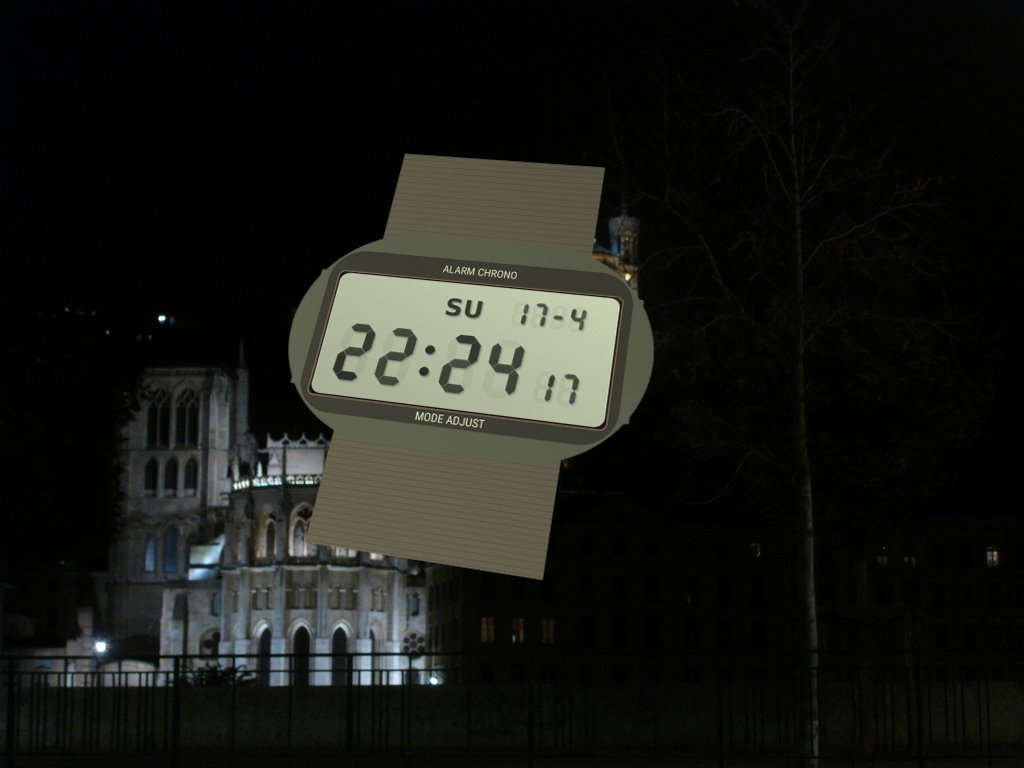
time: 22:24:17
